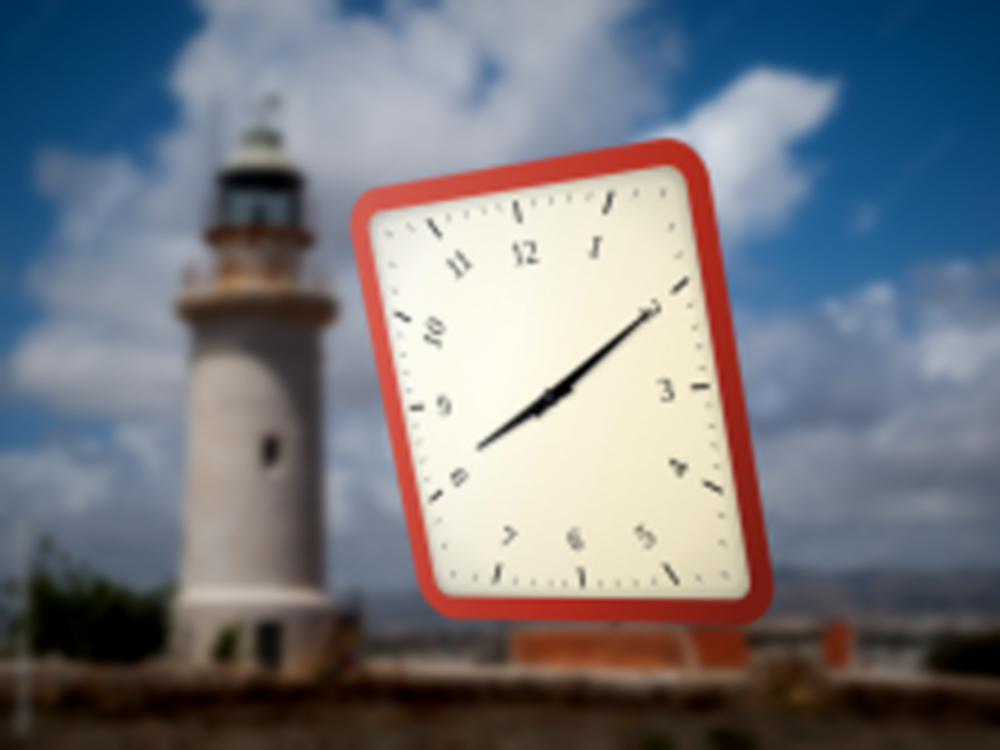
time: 8:10
